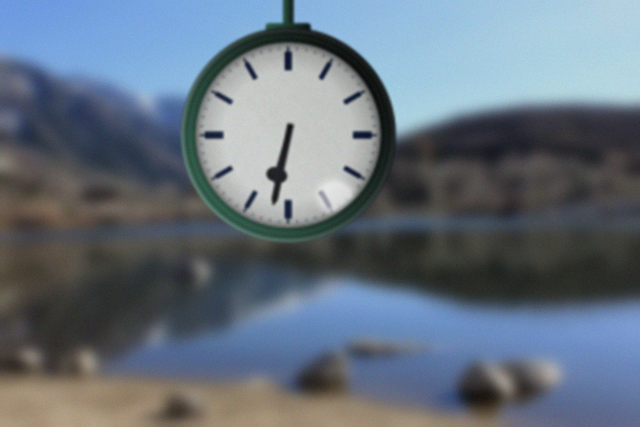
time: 6:32
